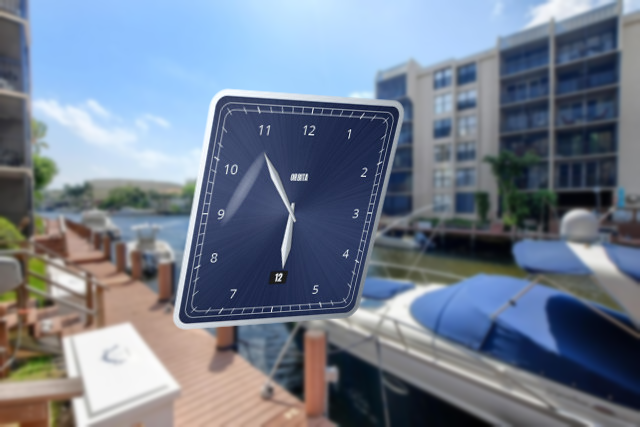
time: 5:54
